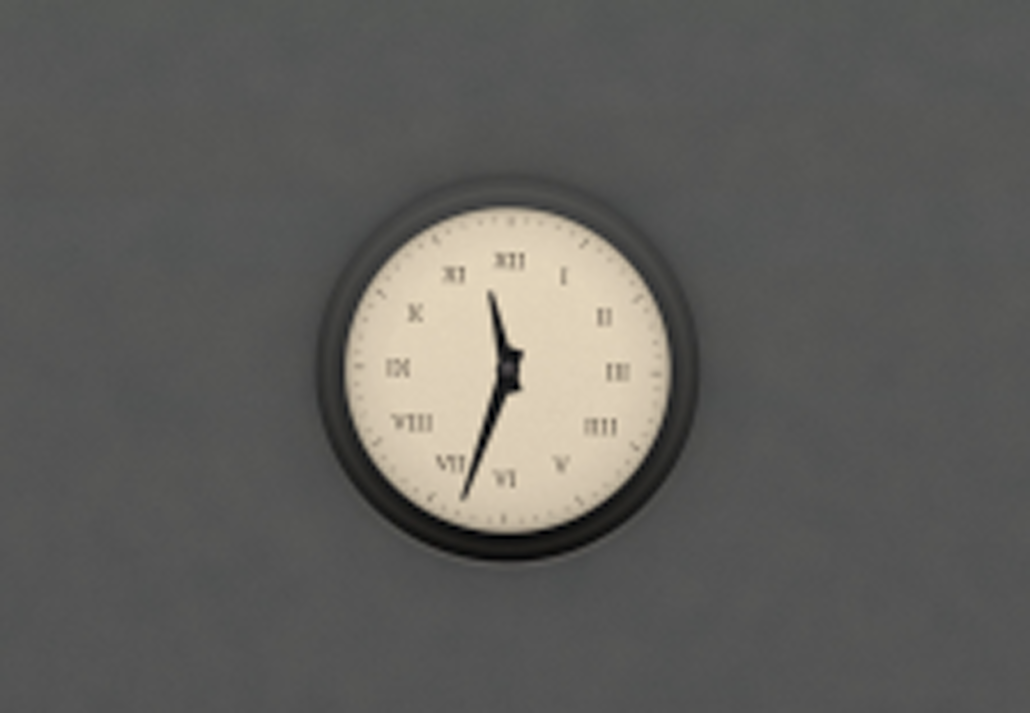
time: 11:33
